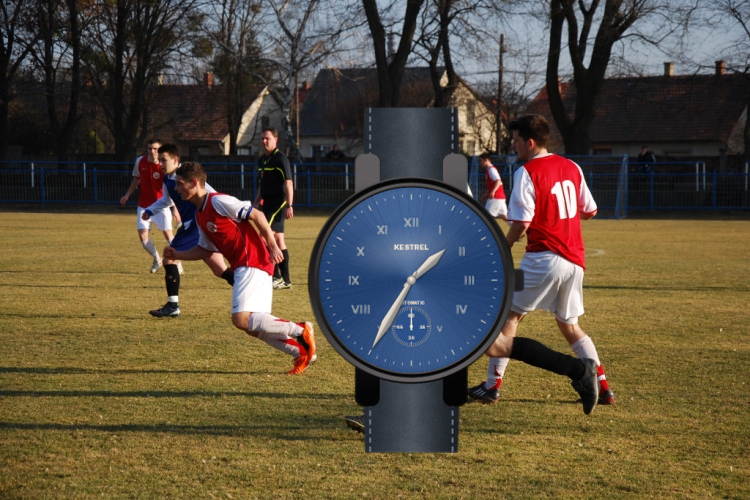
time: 1:35
